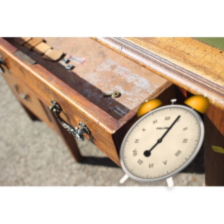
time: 7:04
